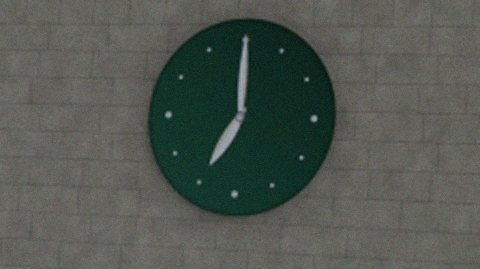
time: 7:00
